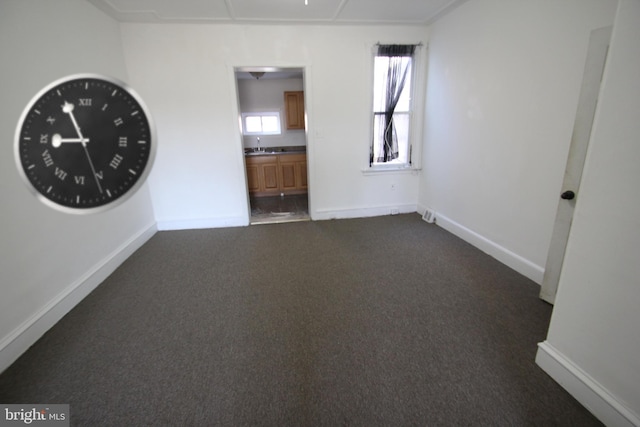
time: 8:55:26
